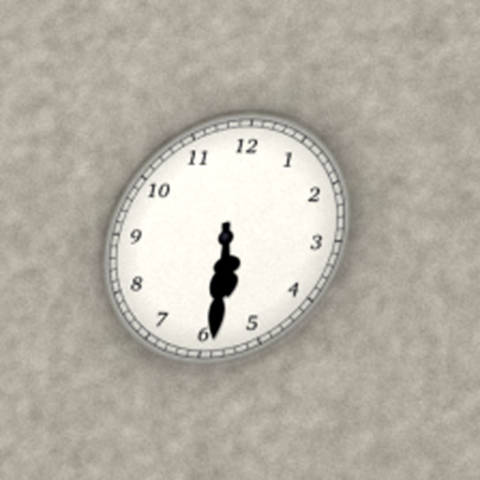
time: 5:29
